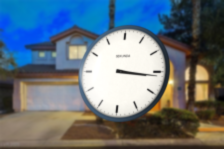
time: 3:16
